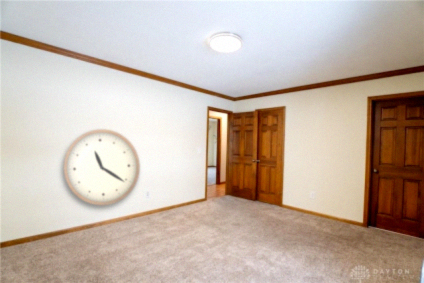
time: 11:21
